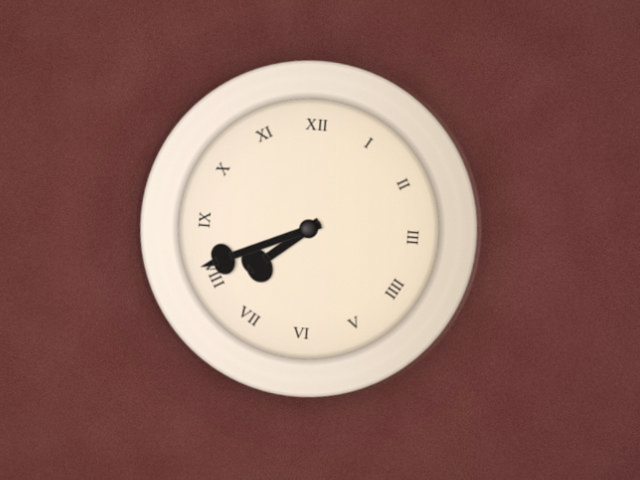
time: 7:41
